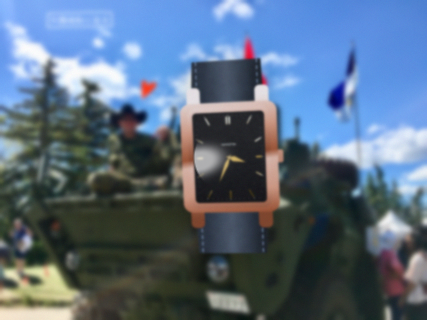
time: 3:34
